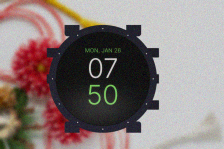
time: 7:50
